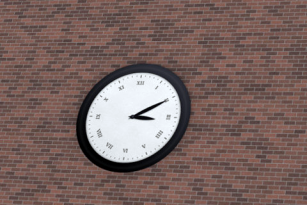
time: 3:10
